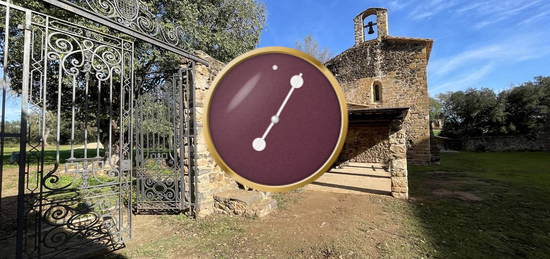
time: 7:05
